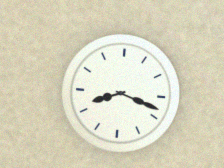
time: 8:18
